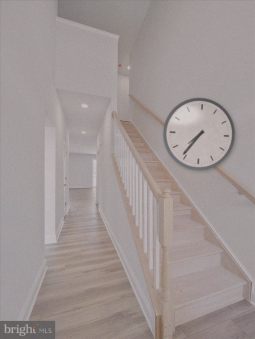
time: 7:36
